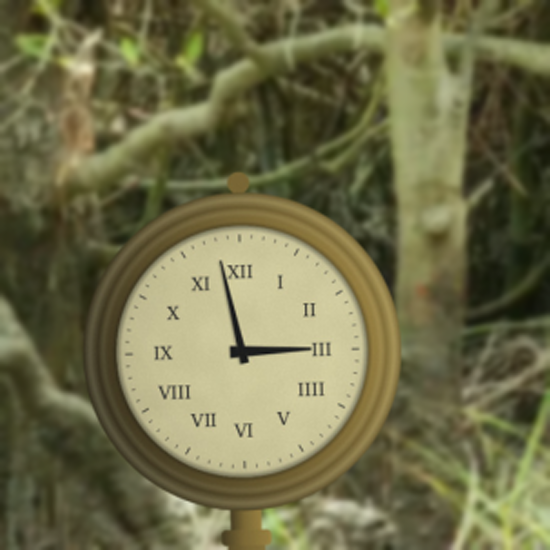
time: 2:58
